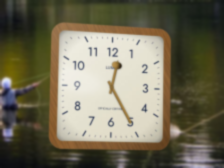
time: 12:25
